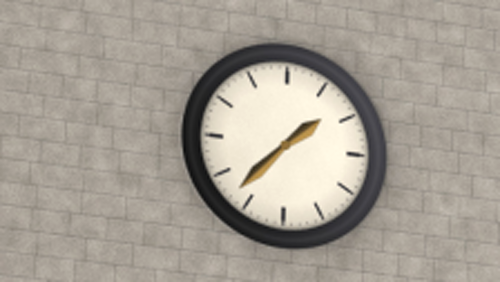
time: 1:37
